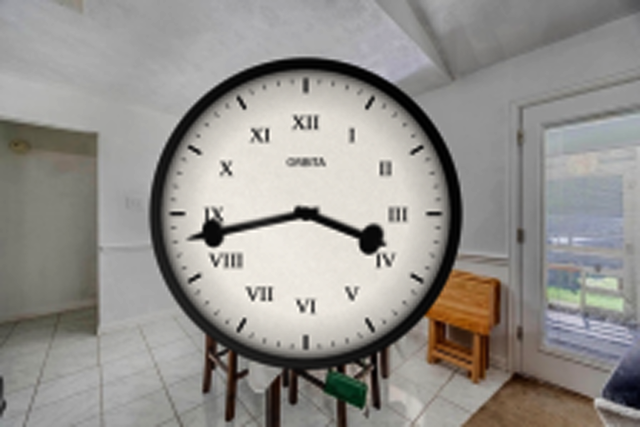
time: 3:43
